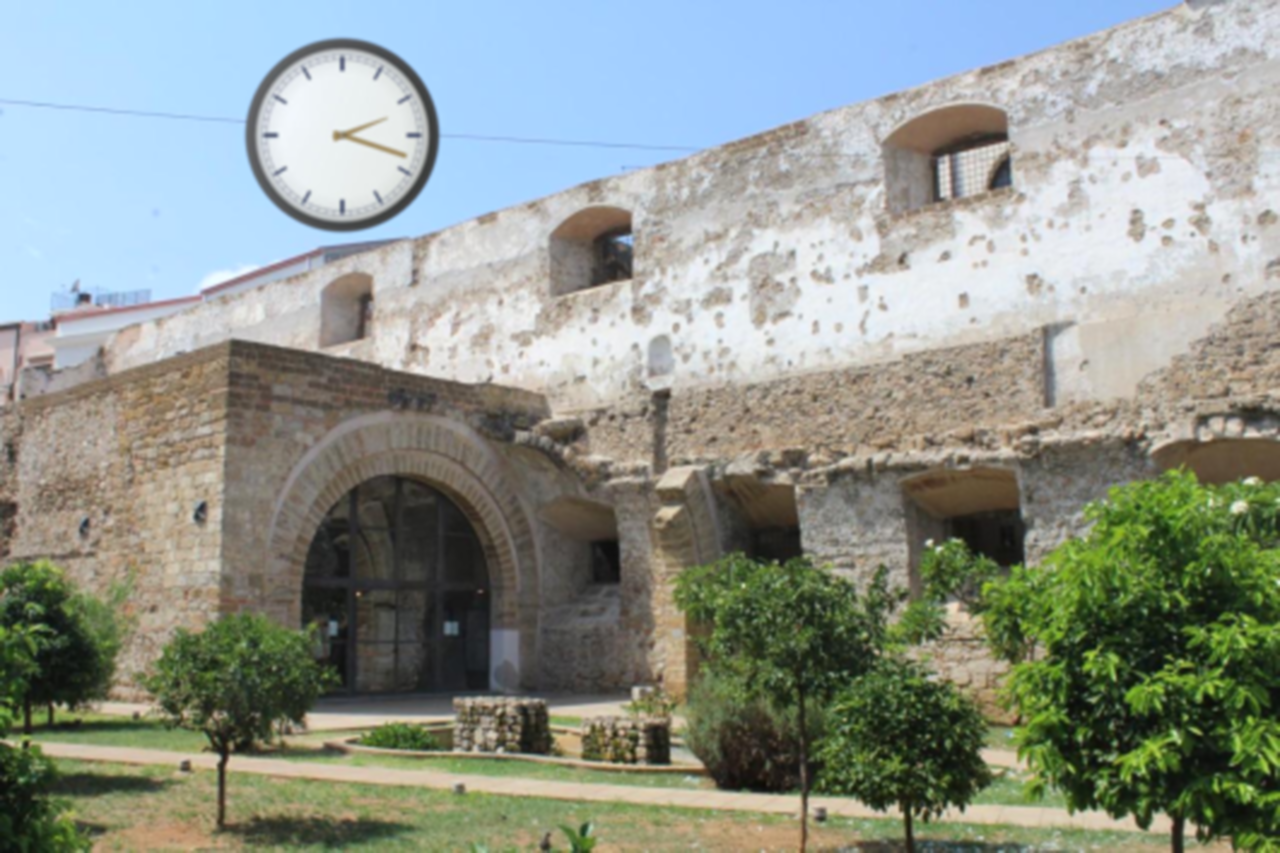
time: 2:18
